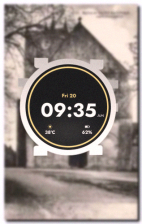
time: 9:35
